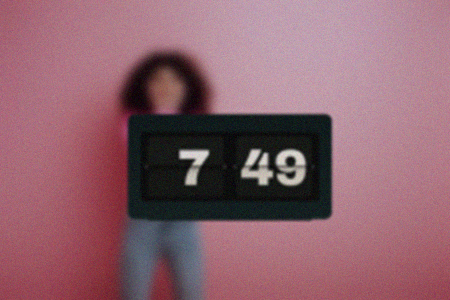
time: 7:49
